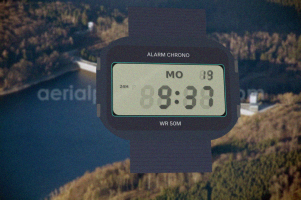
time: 9:37
